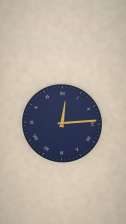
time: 12:14
